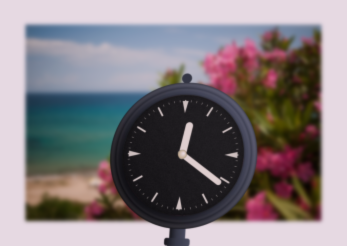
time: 12:21
